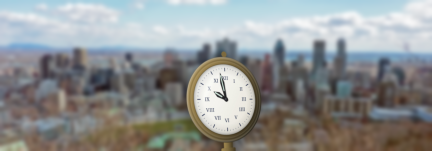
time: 9:58
